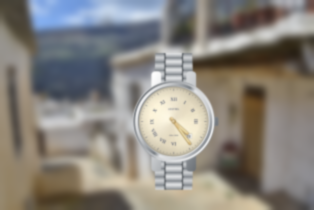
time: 4:24
